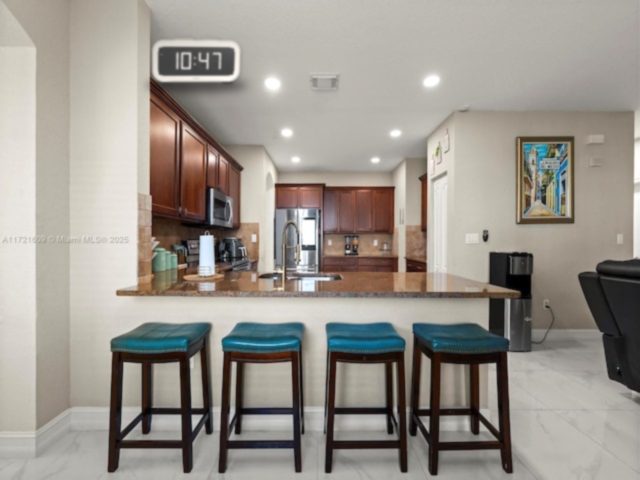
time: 10:47
